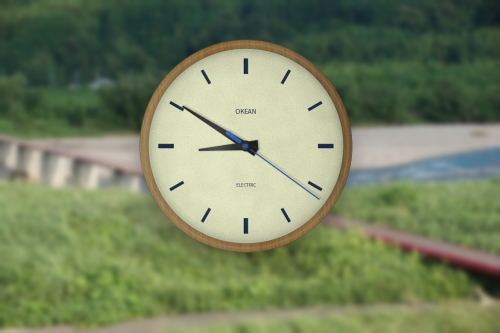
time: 8:50:21
